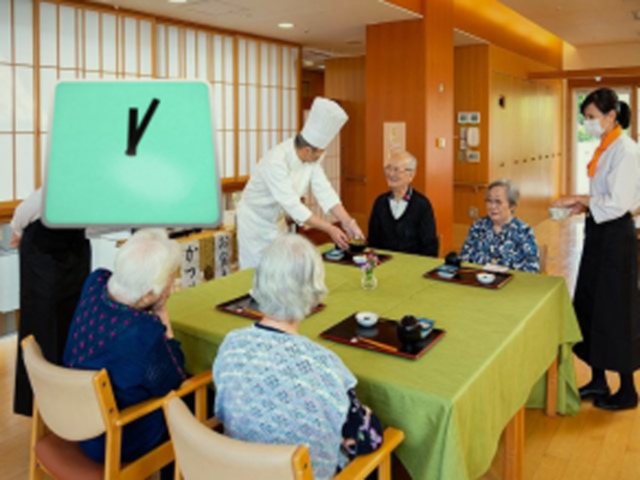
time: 12:04
